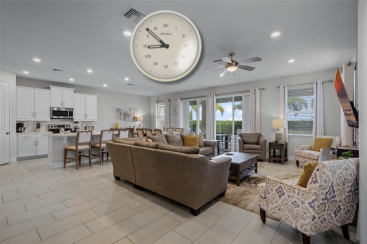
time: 8:52
